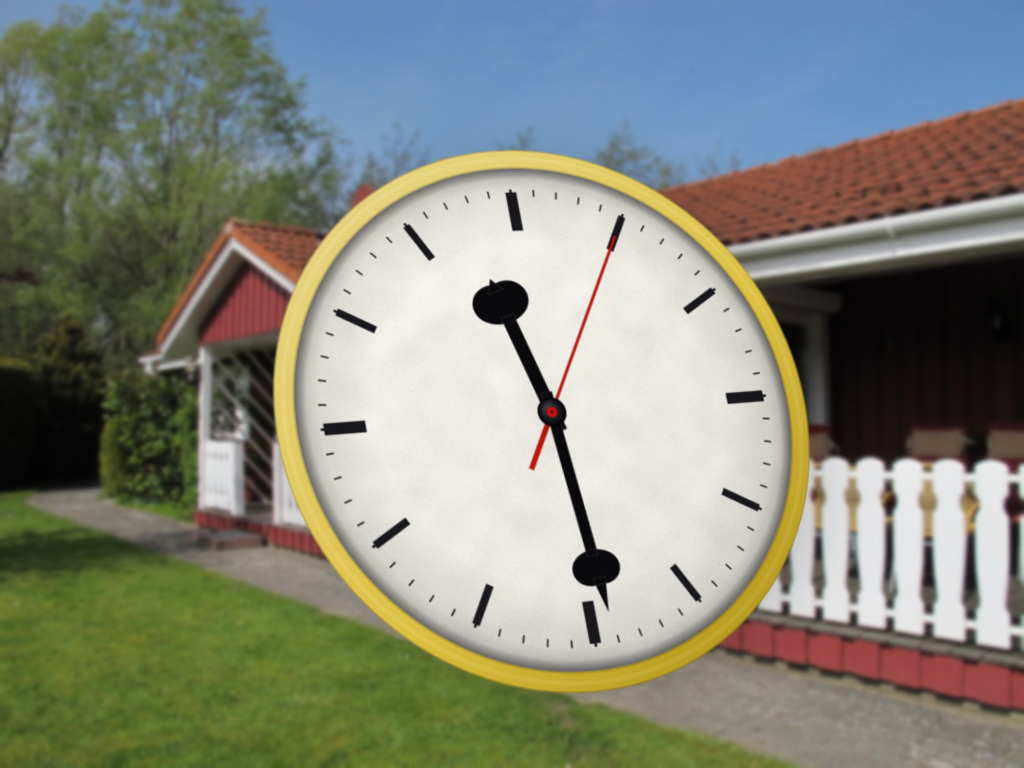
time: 11:29:05
